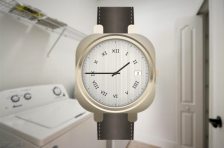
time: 1:45
